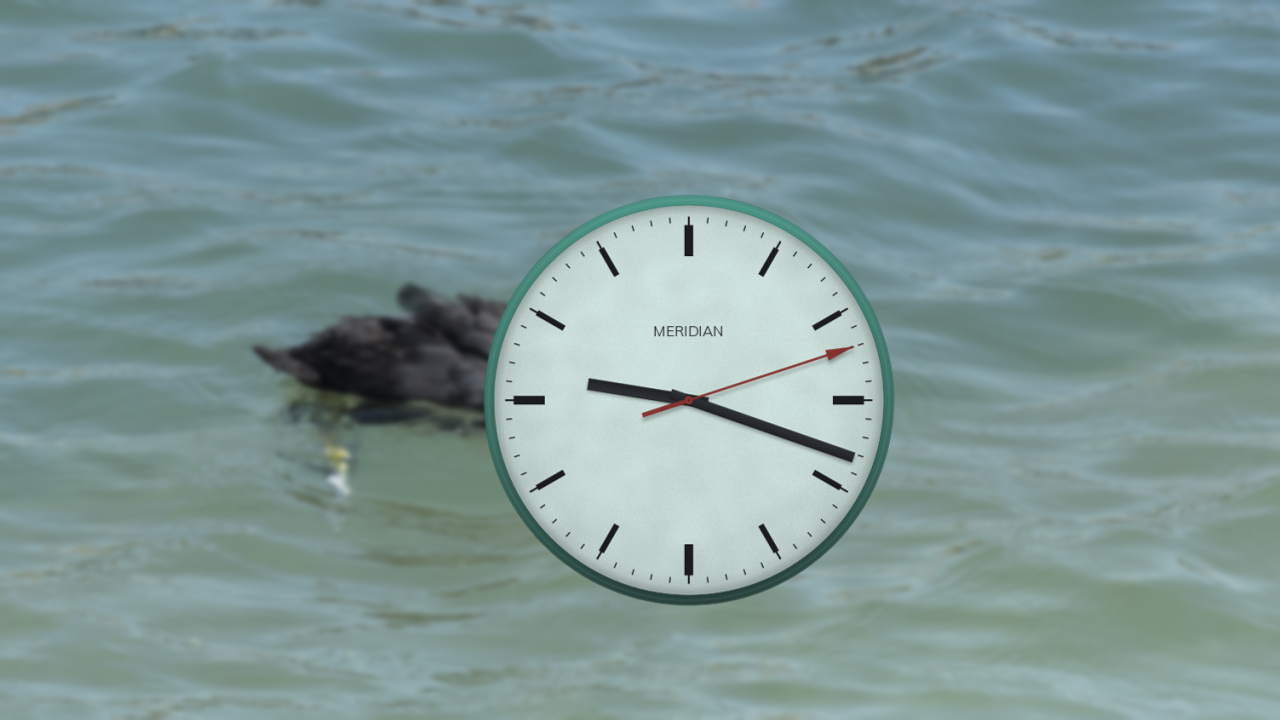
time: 9:18:12
